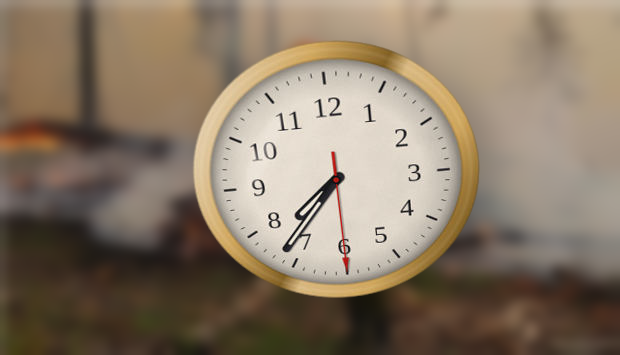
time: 7:36:30
